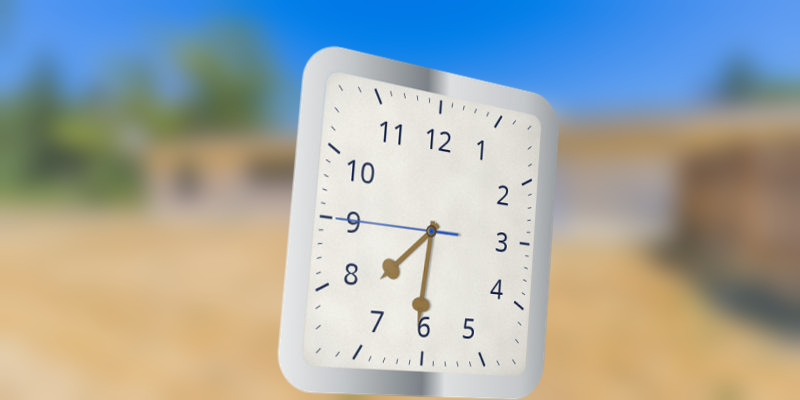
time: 7:30:45
